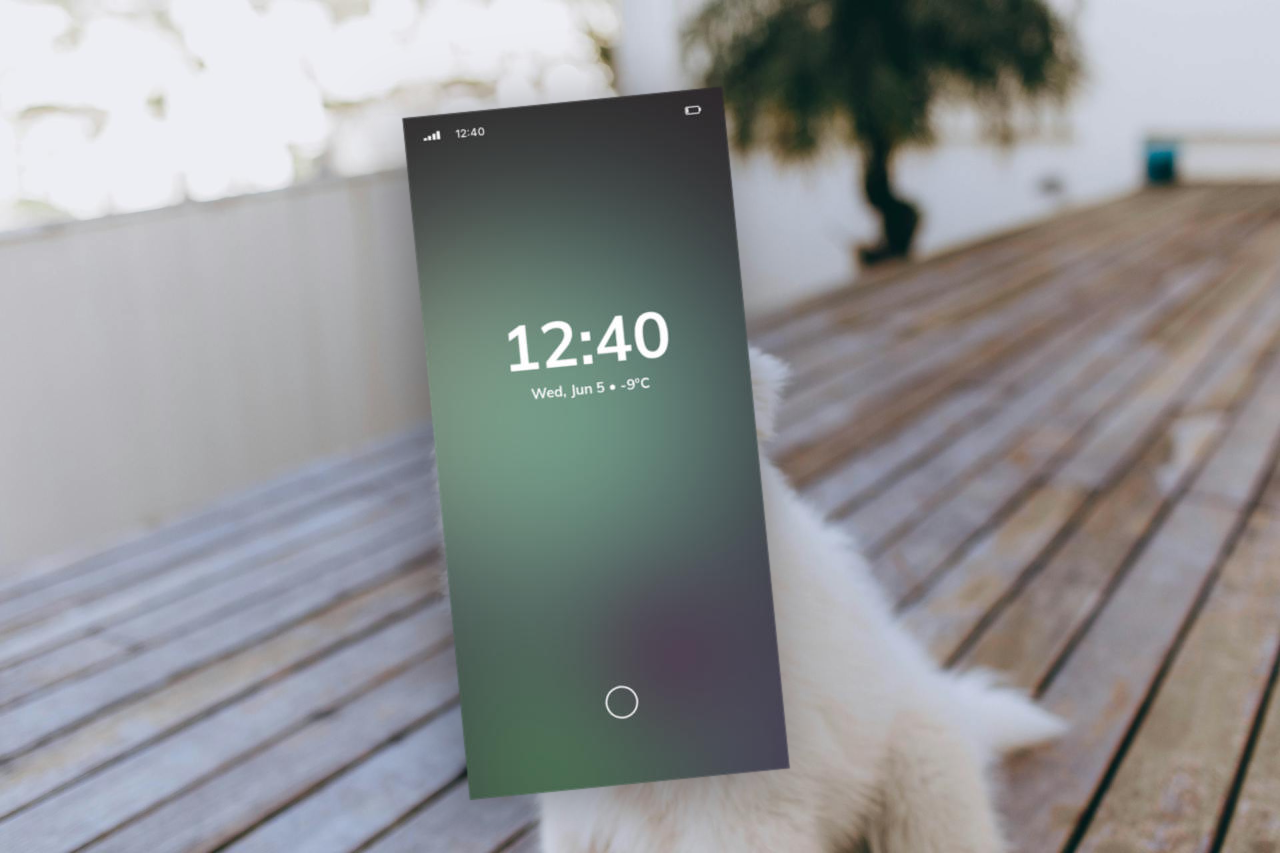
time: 12:40
